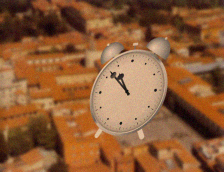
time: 10:52
